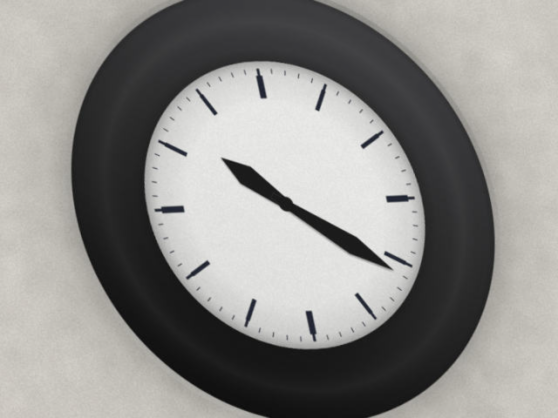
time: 10:21
